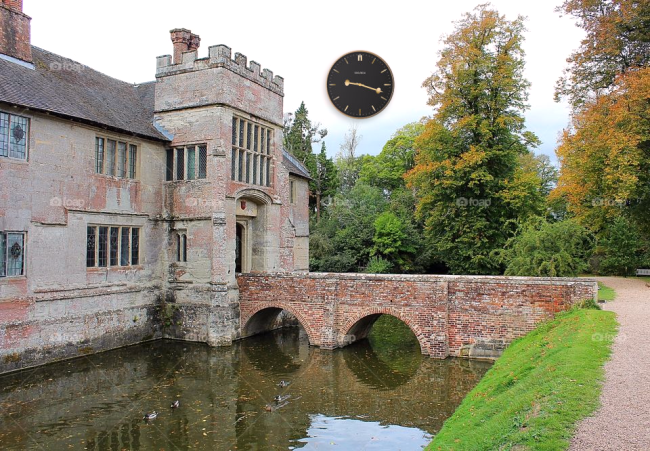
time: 9:18
